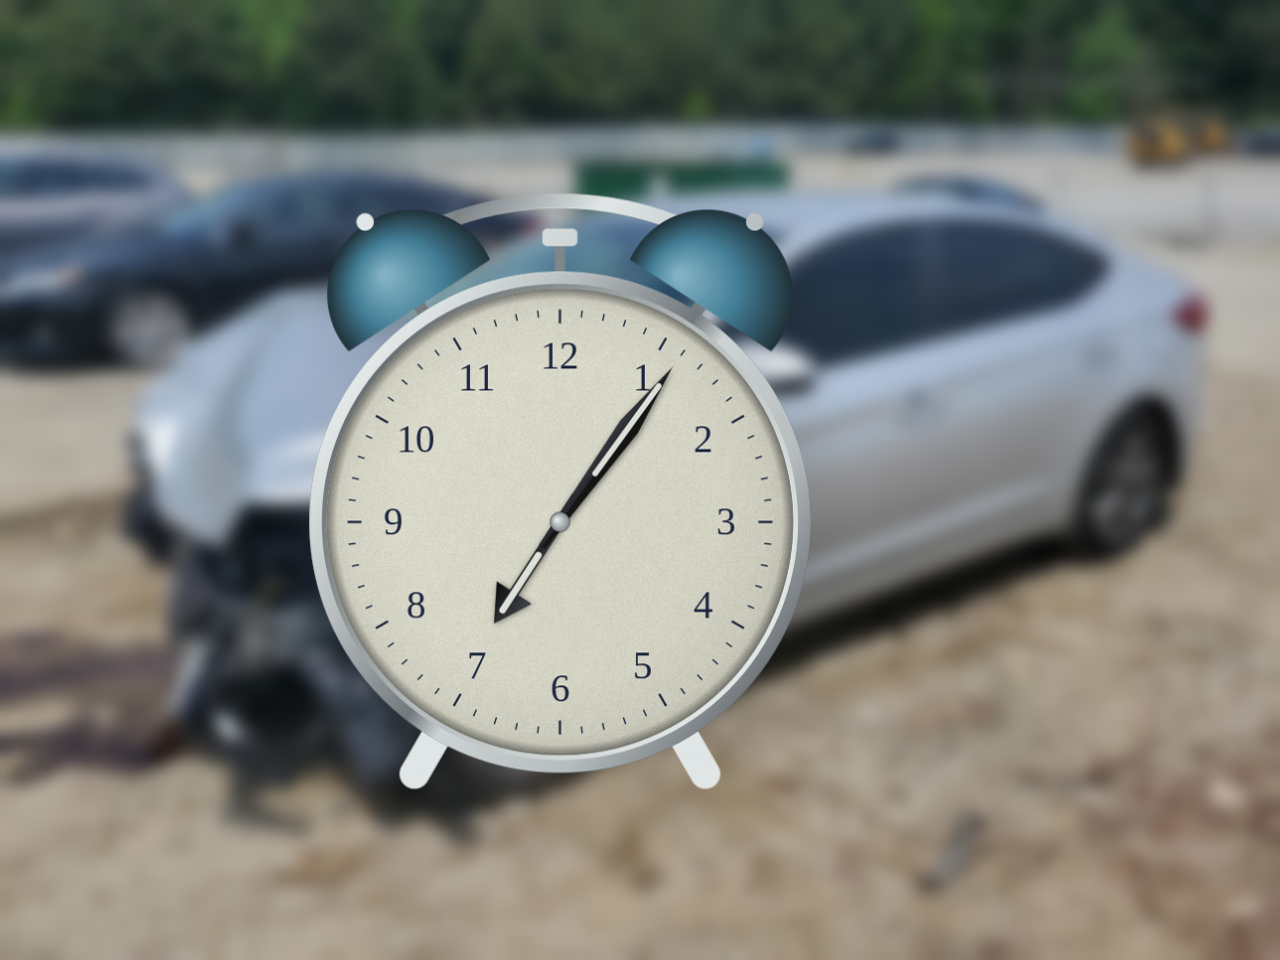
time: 7:06
